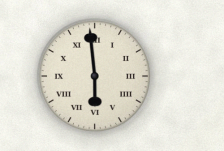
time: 5:59
